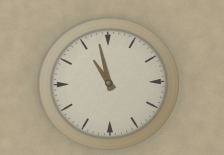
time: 10:58
